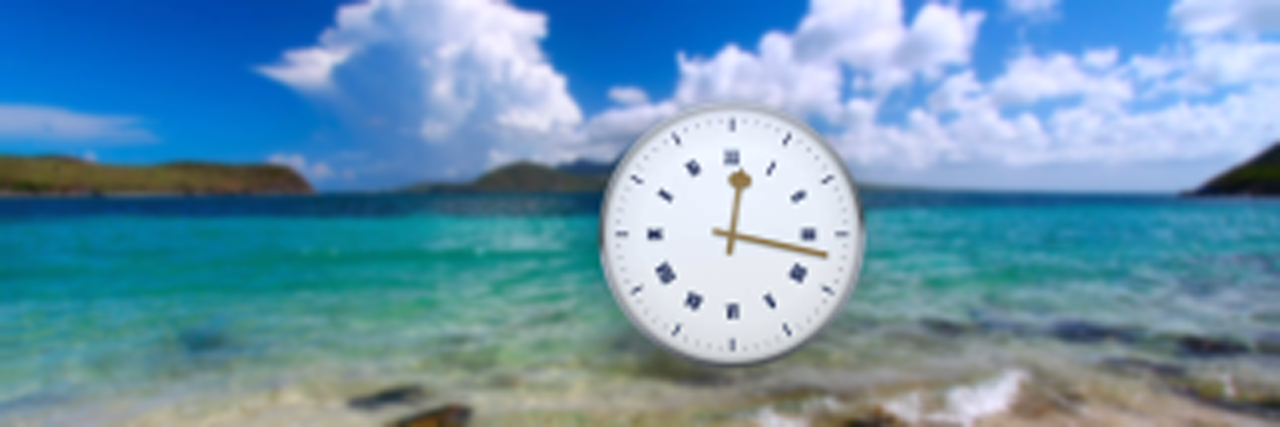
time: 12:17
